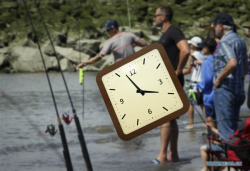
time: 3:57
